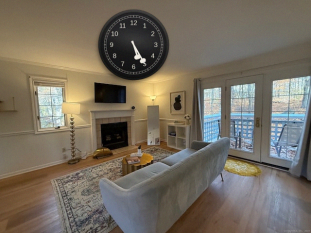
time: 5:25
